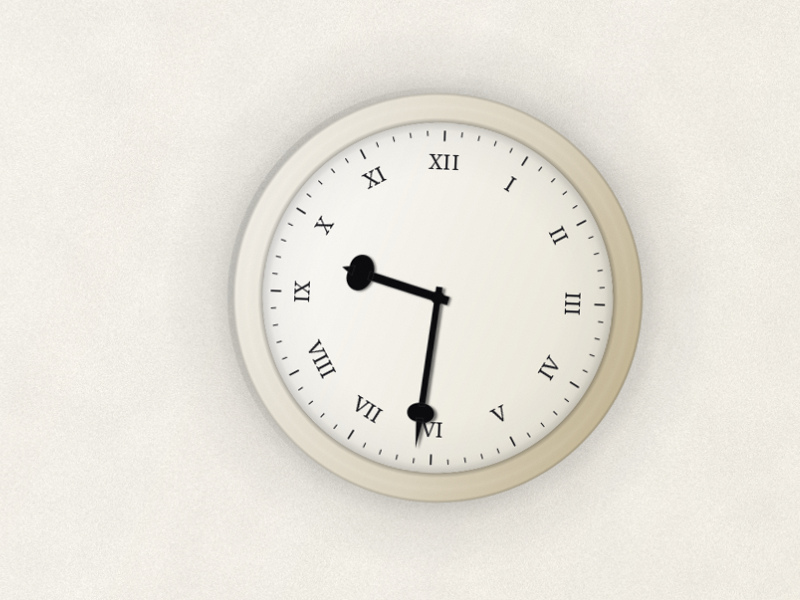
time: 9:31
